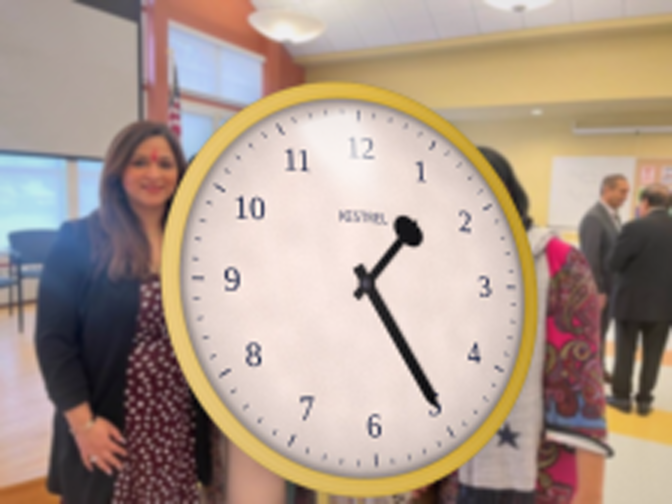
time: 1:25
